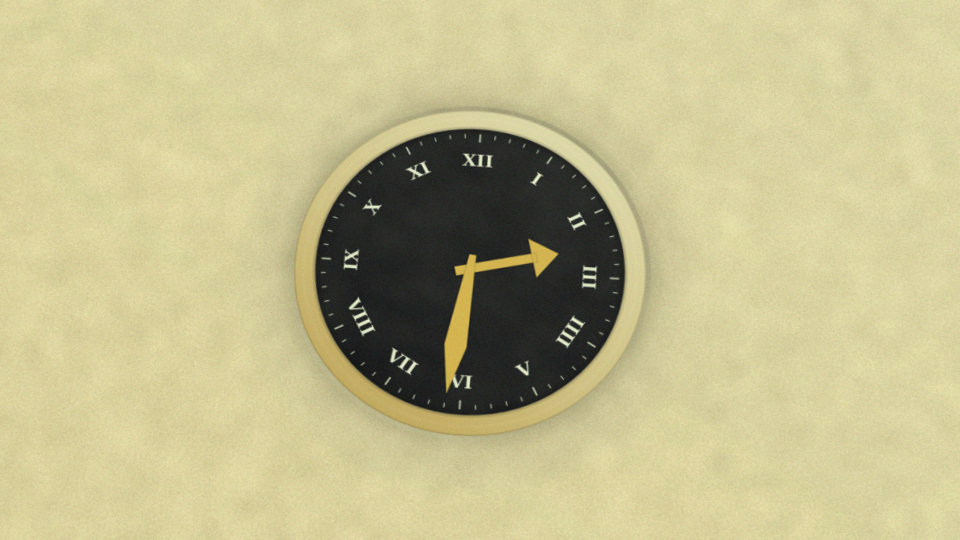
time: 2:31
